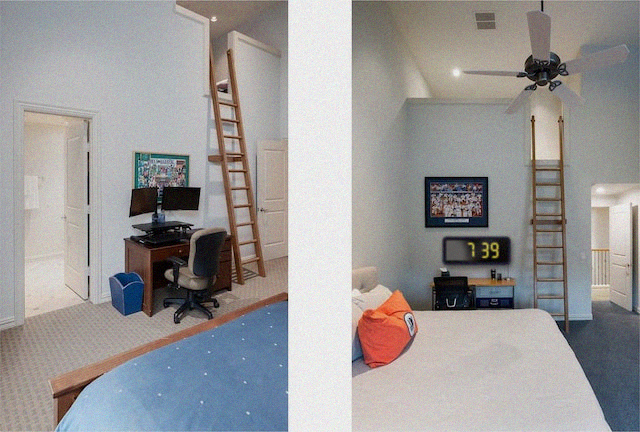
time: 7:39
